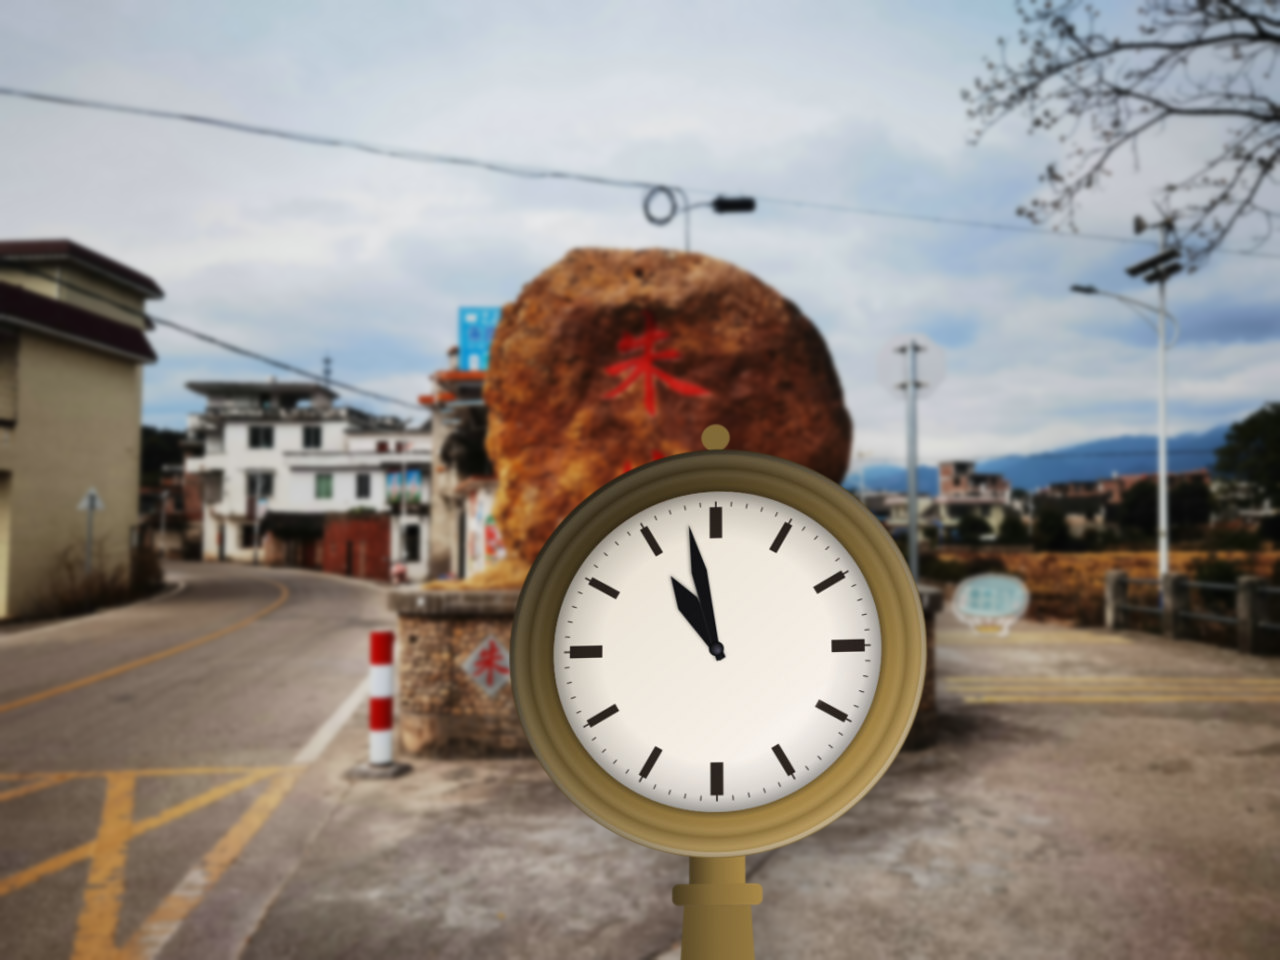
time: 10:58
